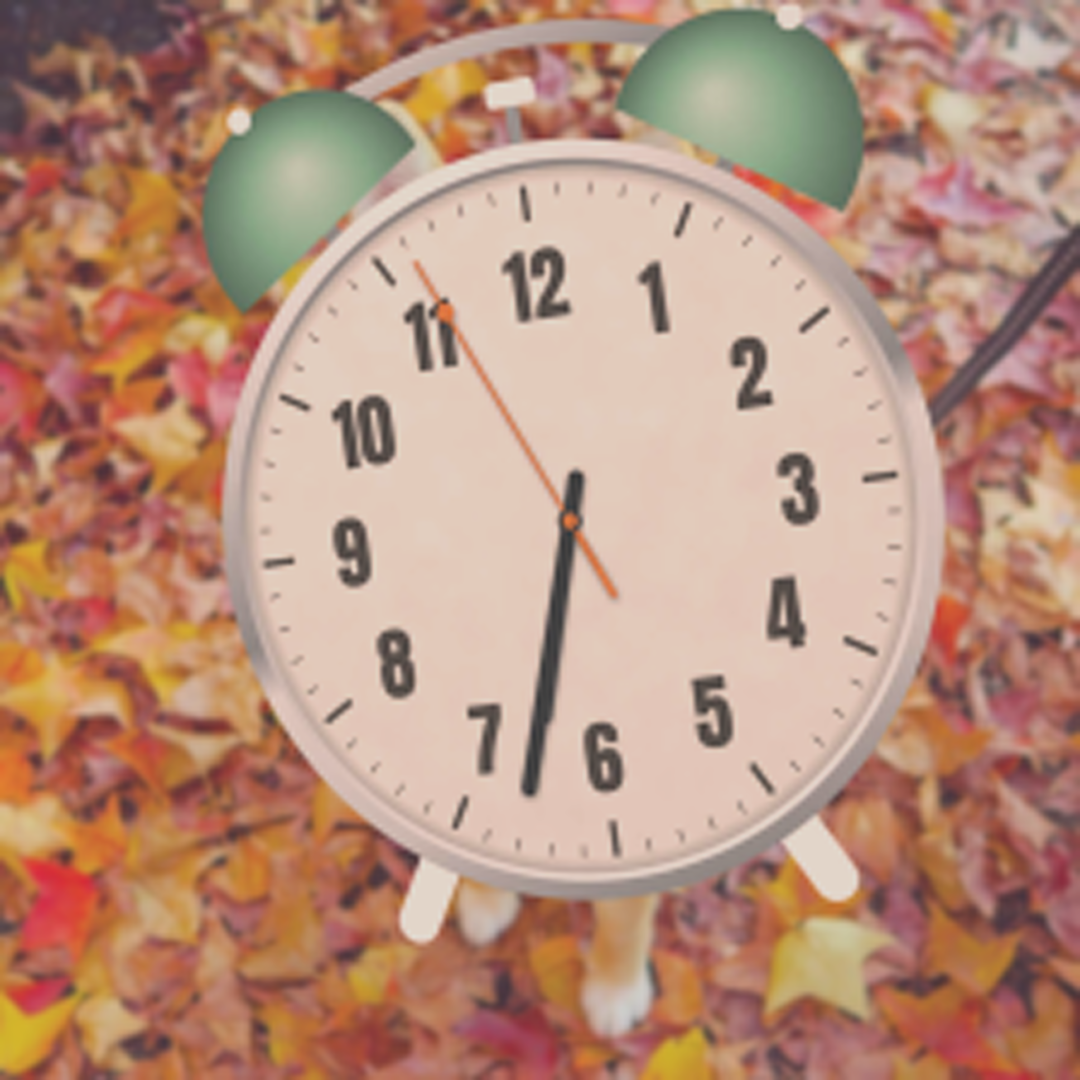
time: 6:32:56
